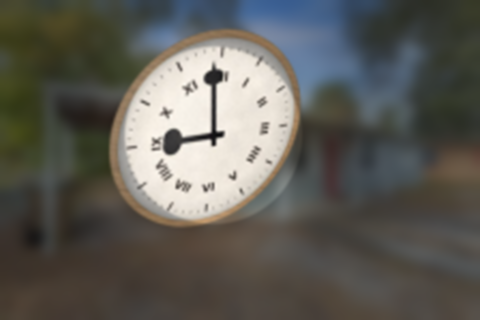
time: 8:59
